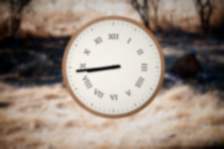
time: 8:44
